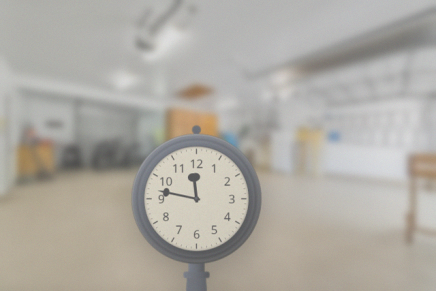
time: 11:47
